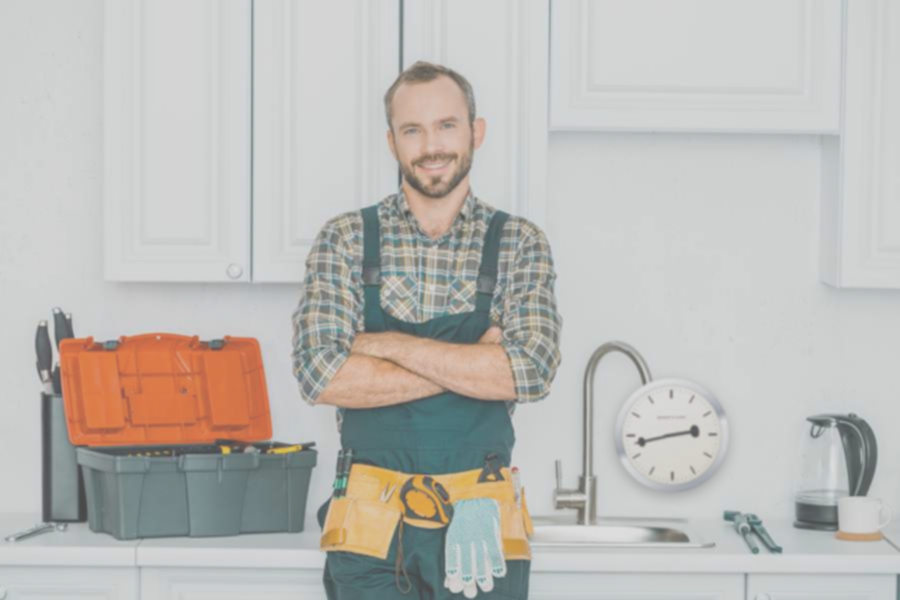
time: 2:43
